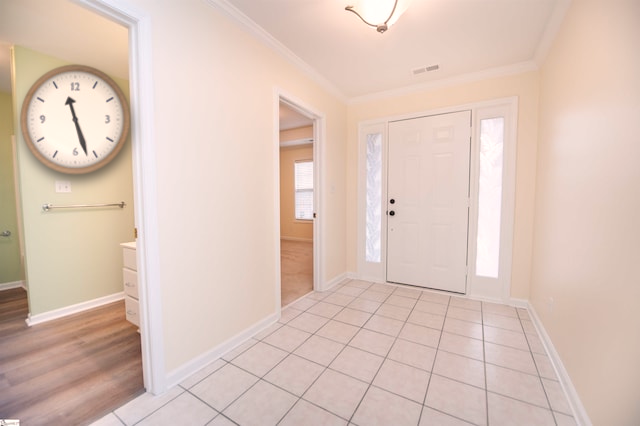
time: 11:27
